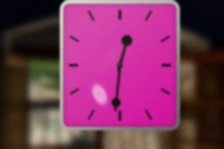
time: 12:31
